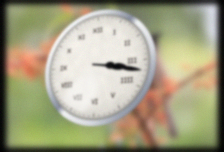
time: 3:17
